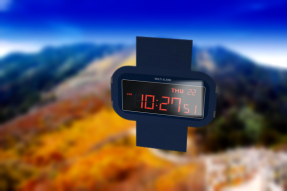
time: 10:27:51
